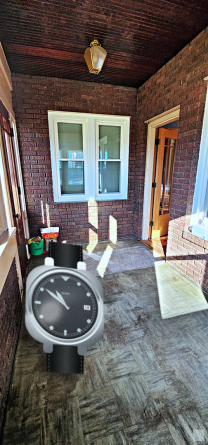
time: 10:51
